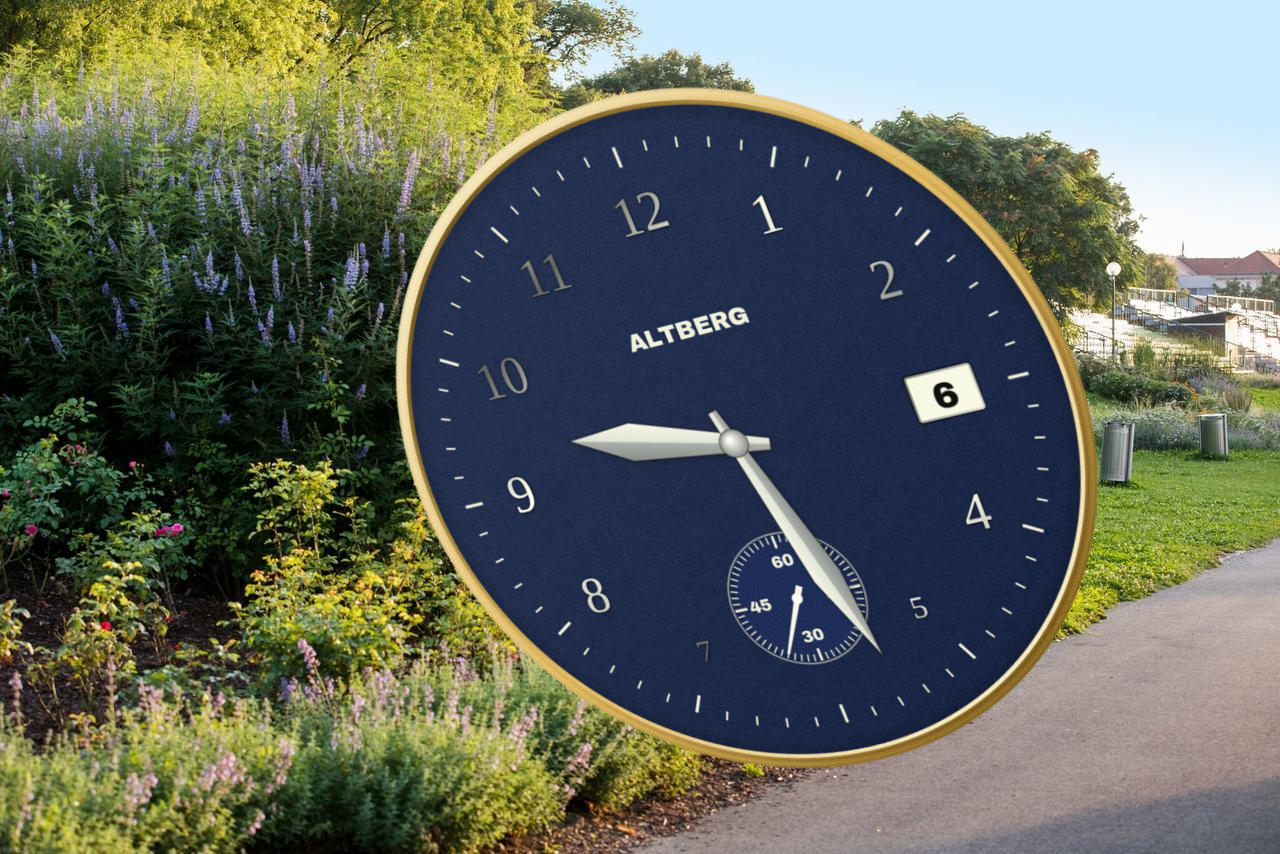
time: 9:27:35
